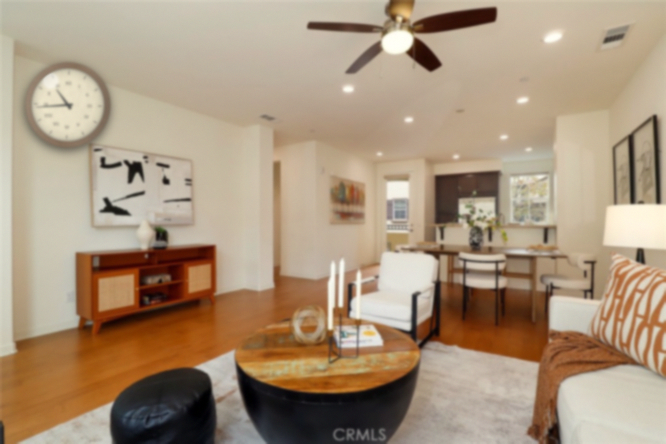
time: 10:44
